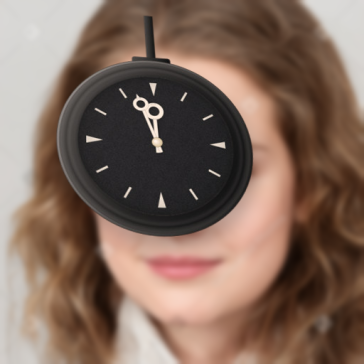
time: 11:57
